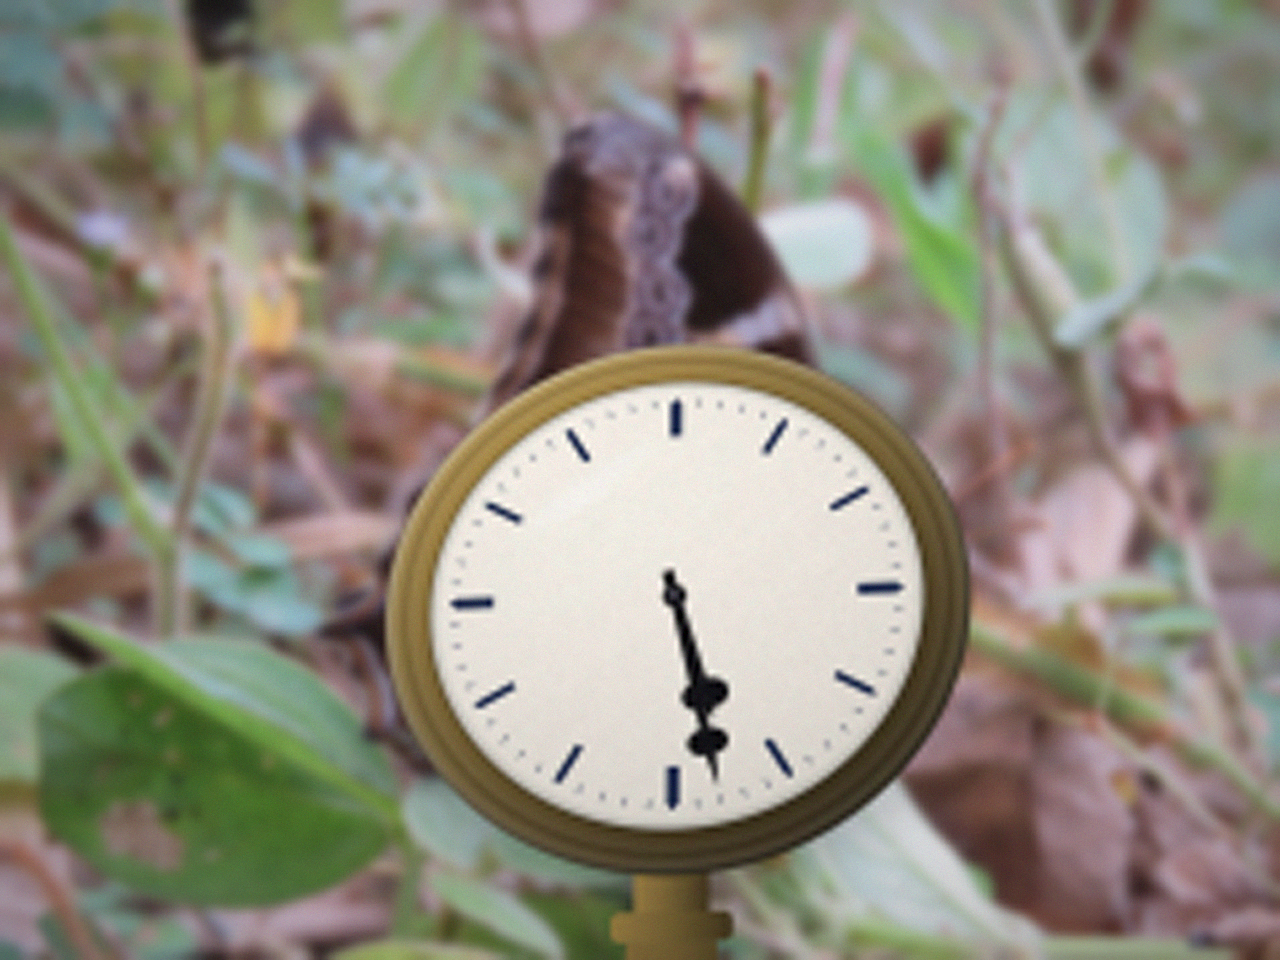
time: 5:28
